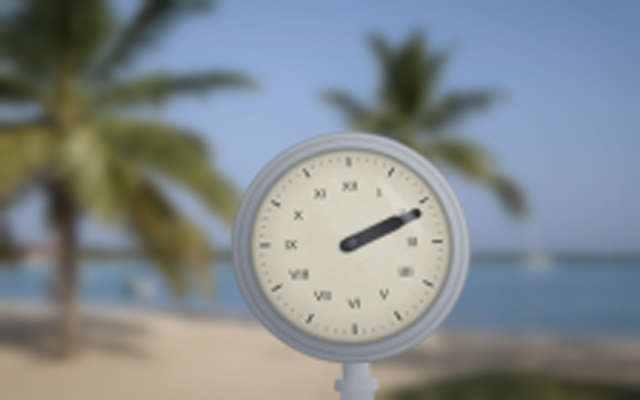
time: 2:11
